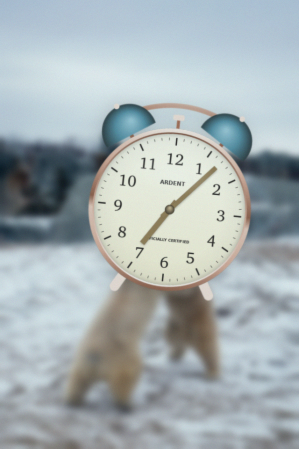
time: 7:07
